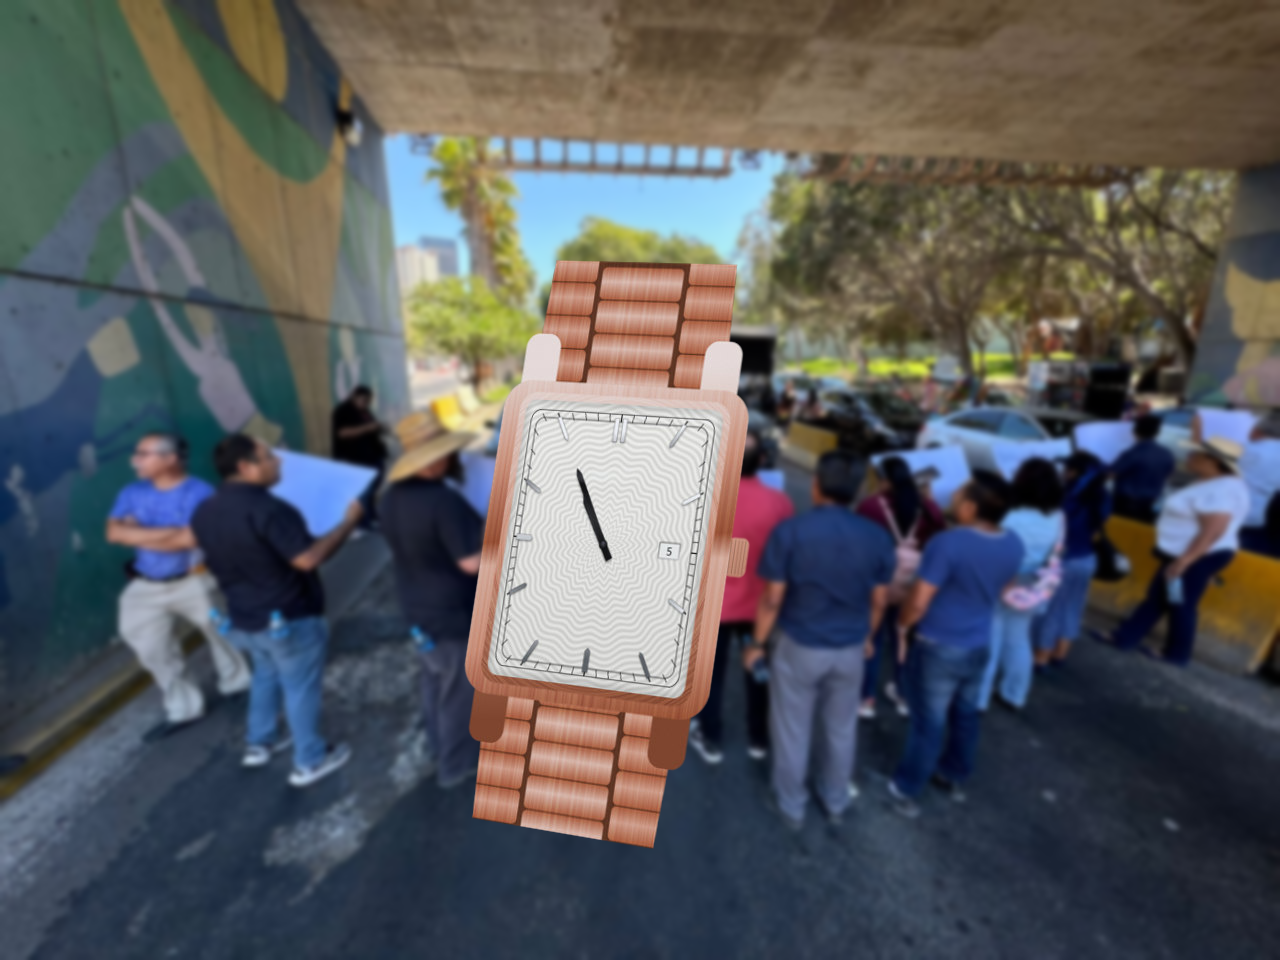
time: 10:55
